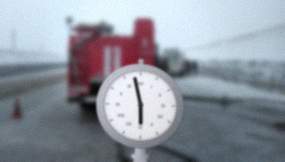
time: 5:58
